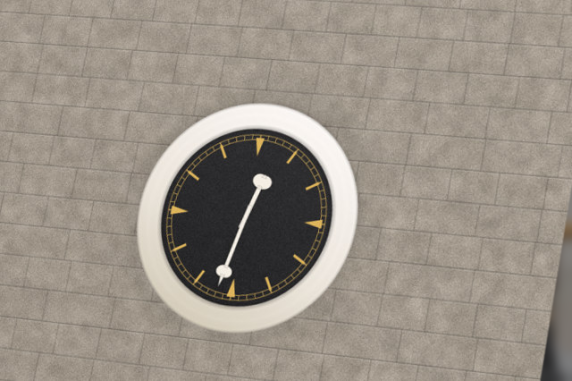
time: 12:32
